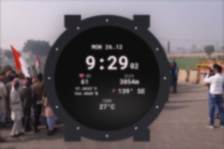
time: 9:29
